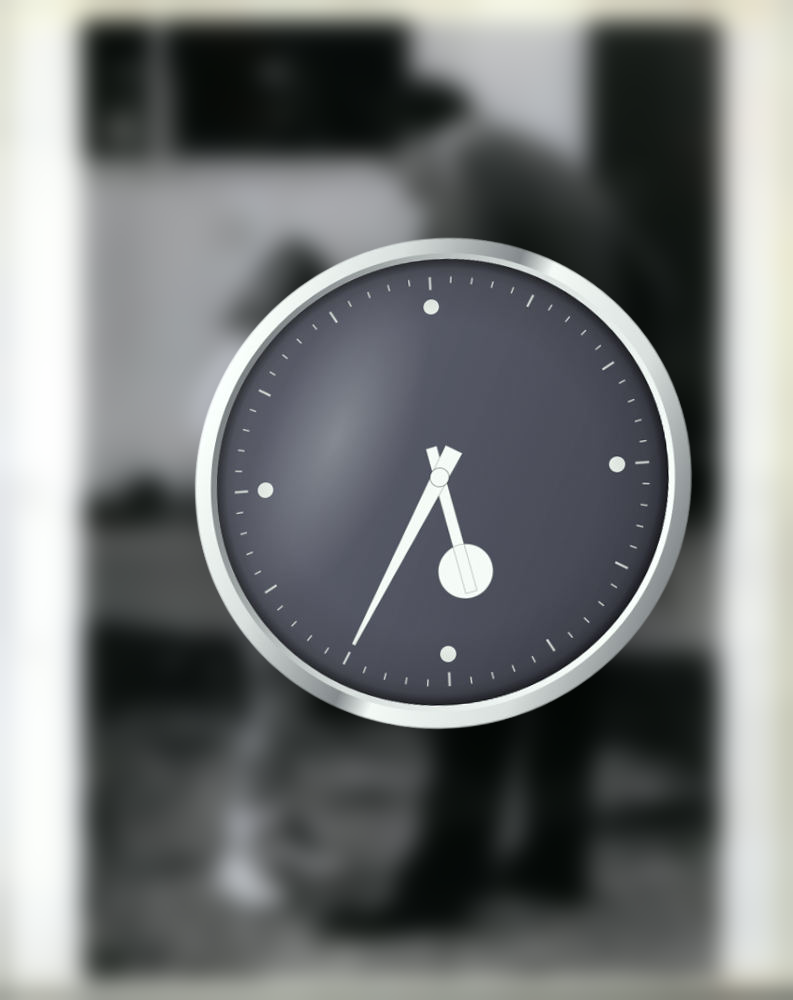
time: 5:35
